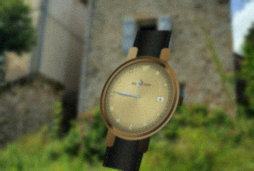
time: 11:46
